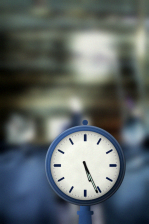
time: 5:26
